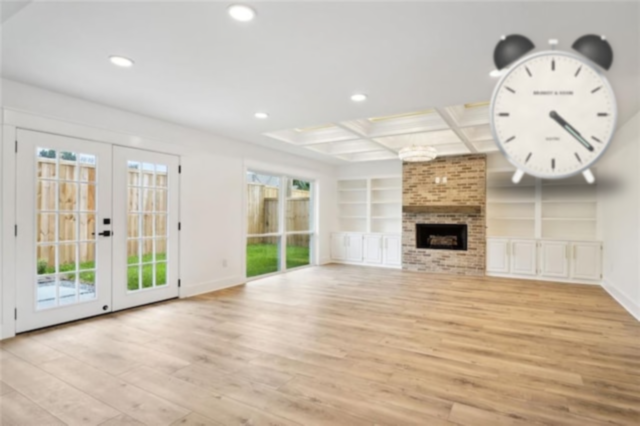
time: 4:22
